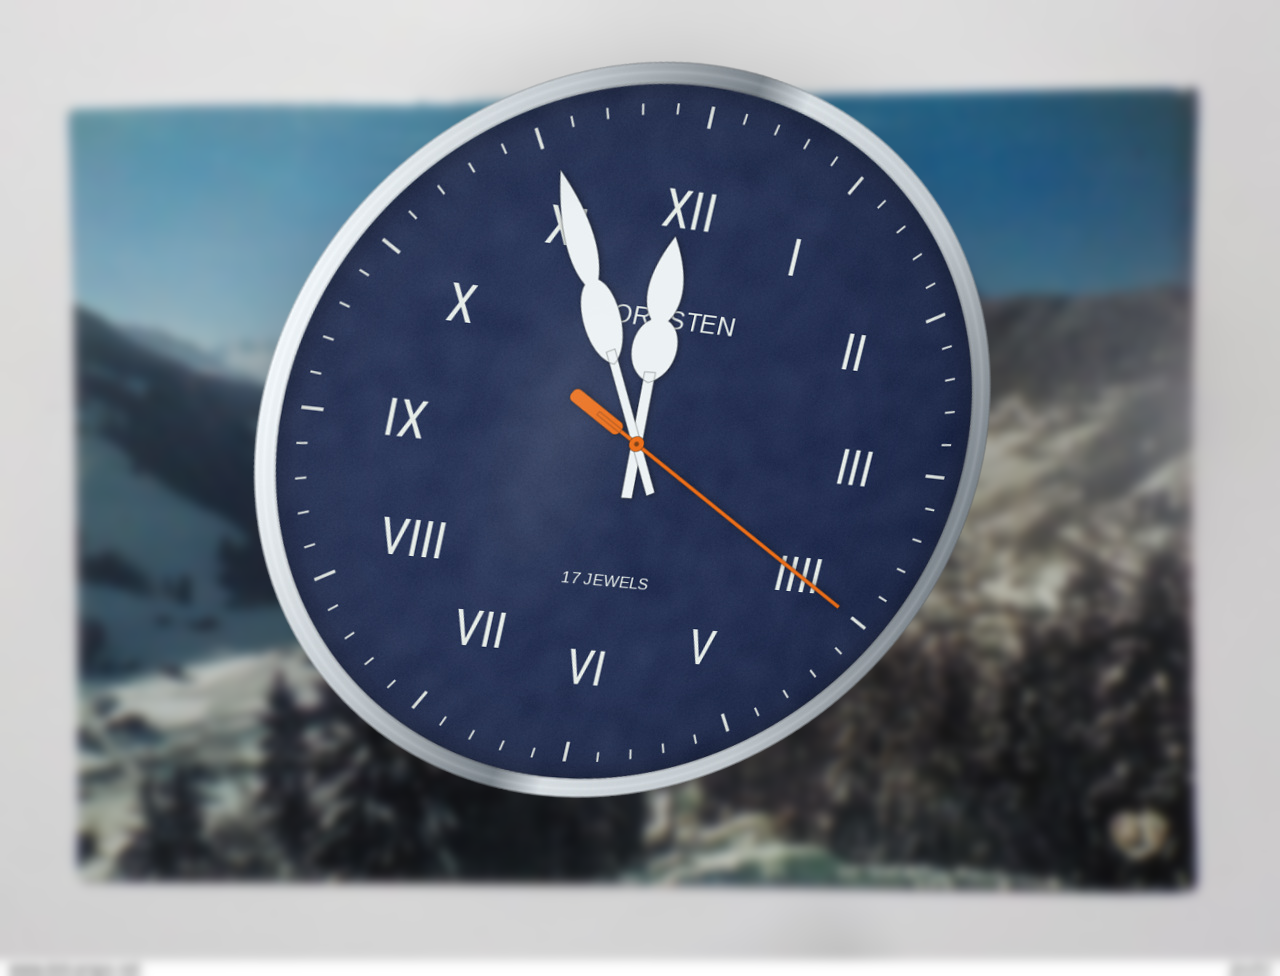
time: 11:55:20
